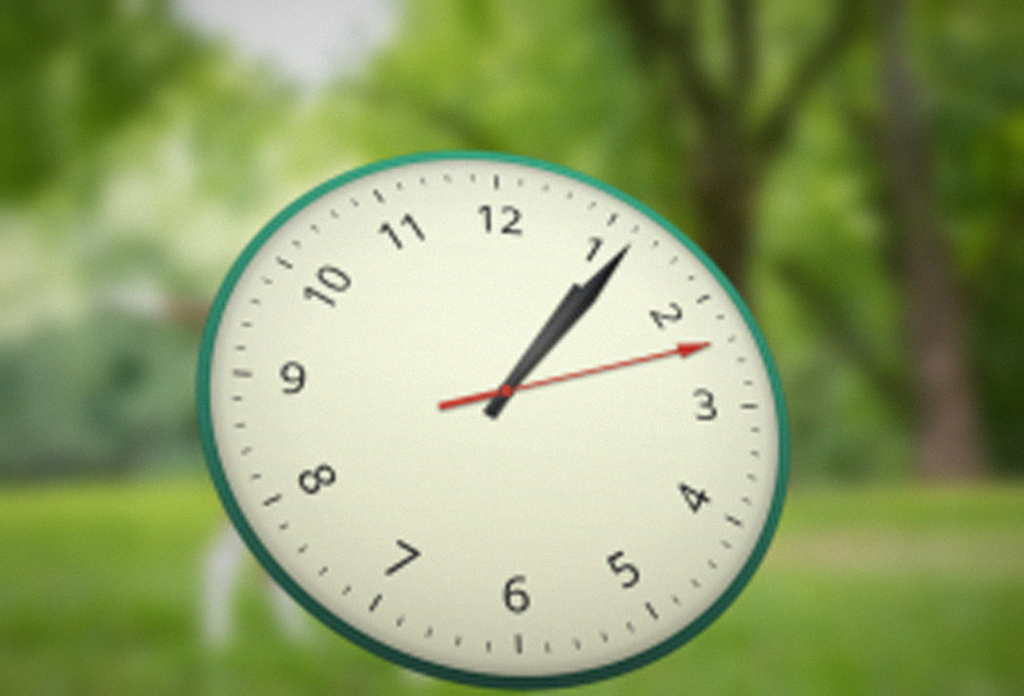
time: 1:06:12
